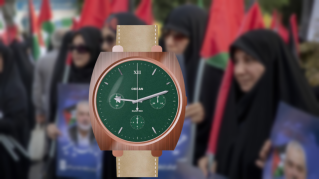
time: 9:12
